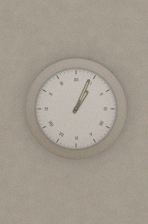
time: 1:04
